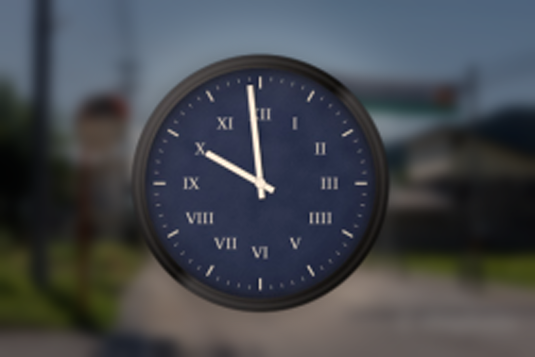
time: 9:59
